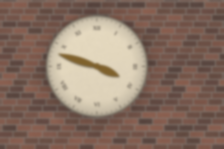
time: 3:48
